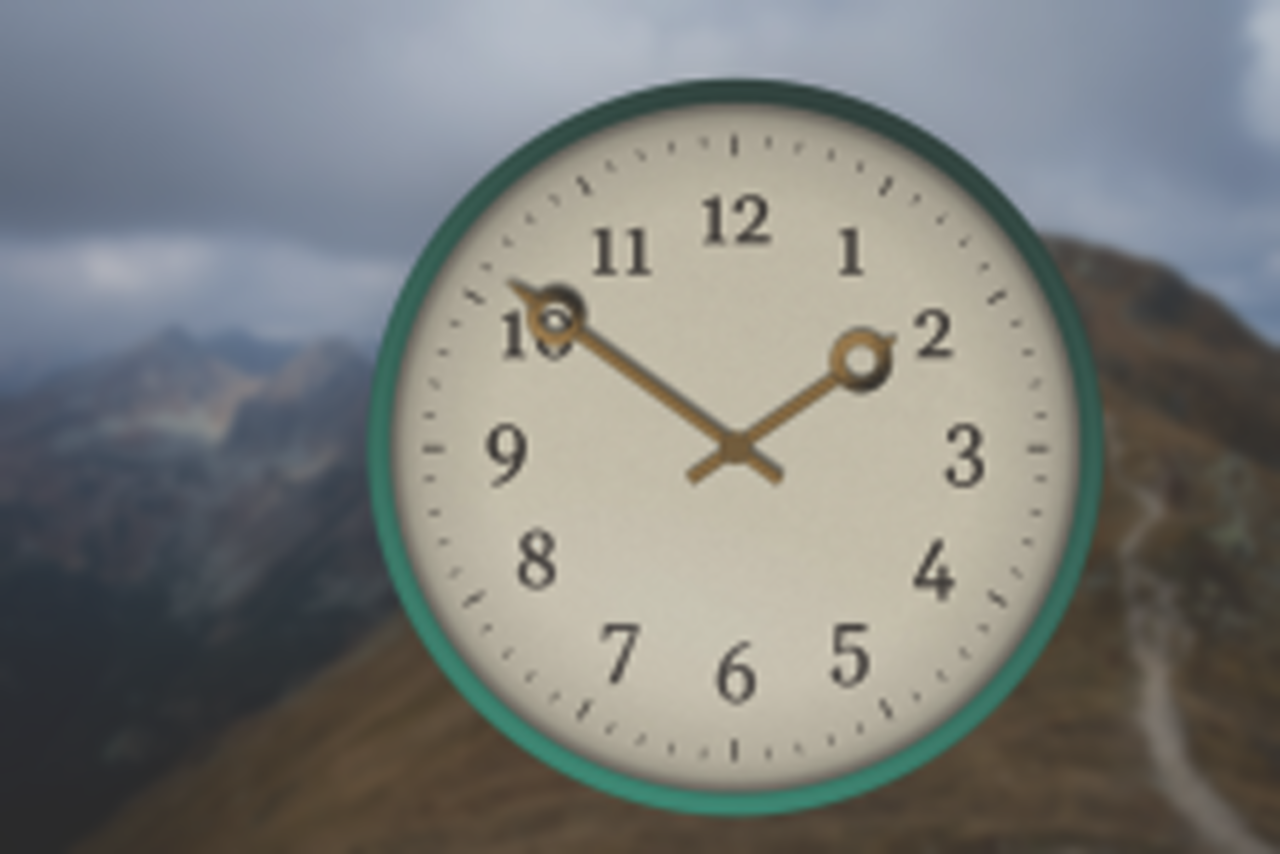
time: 1:51
